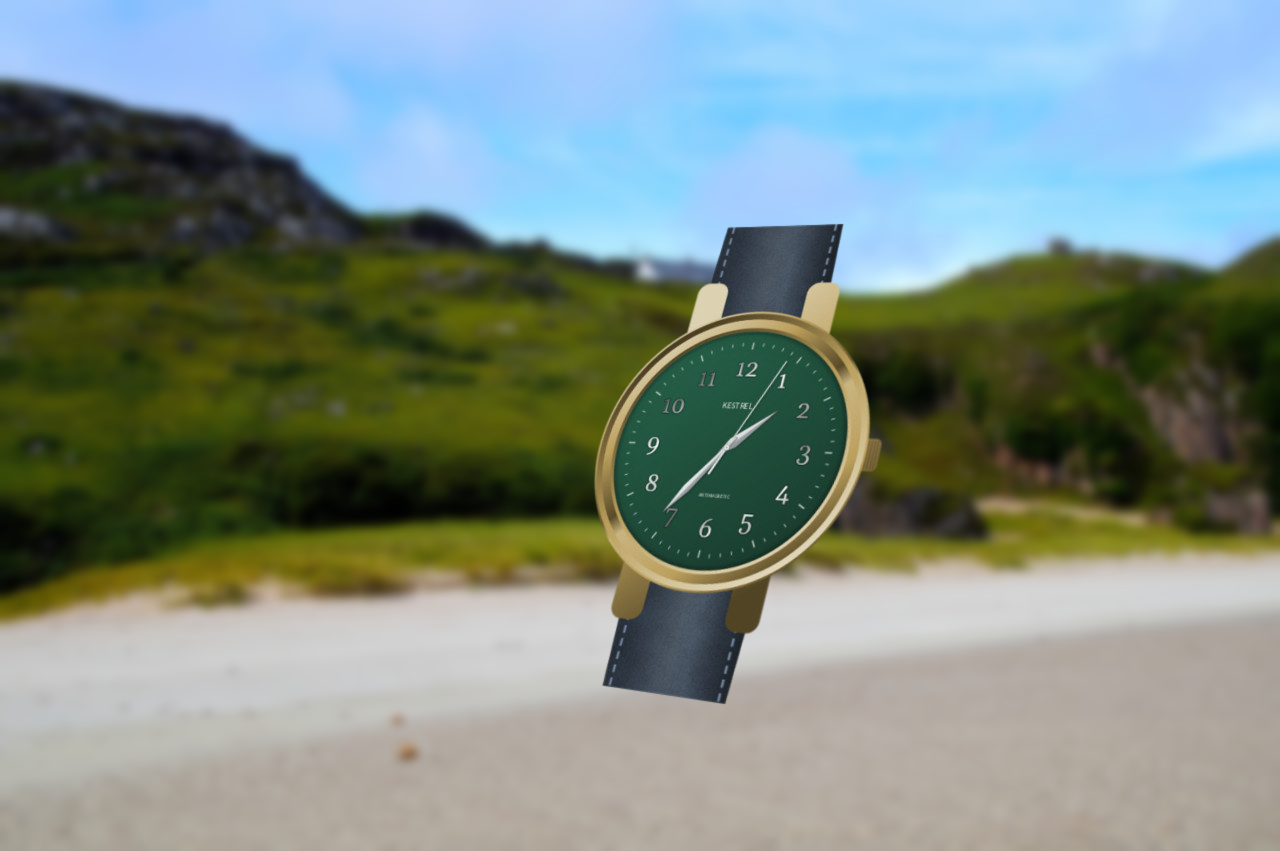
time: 1:36:04
